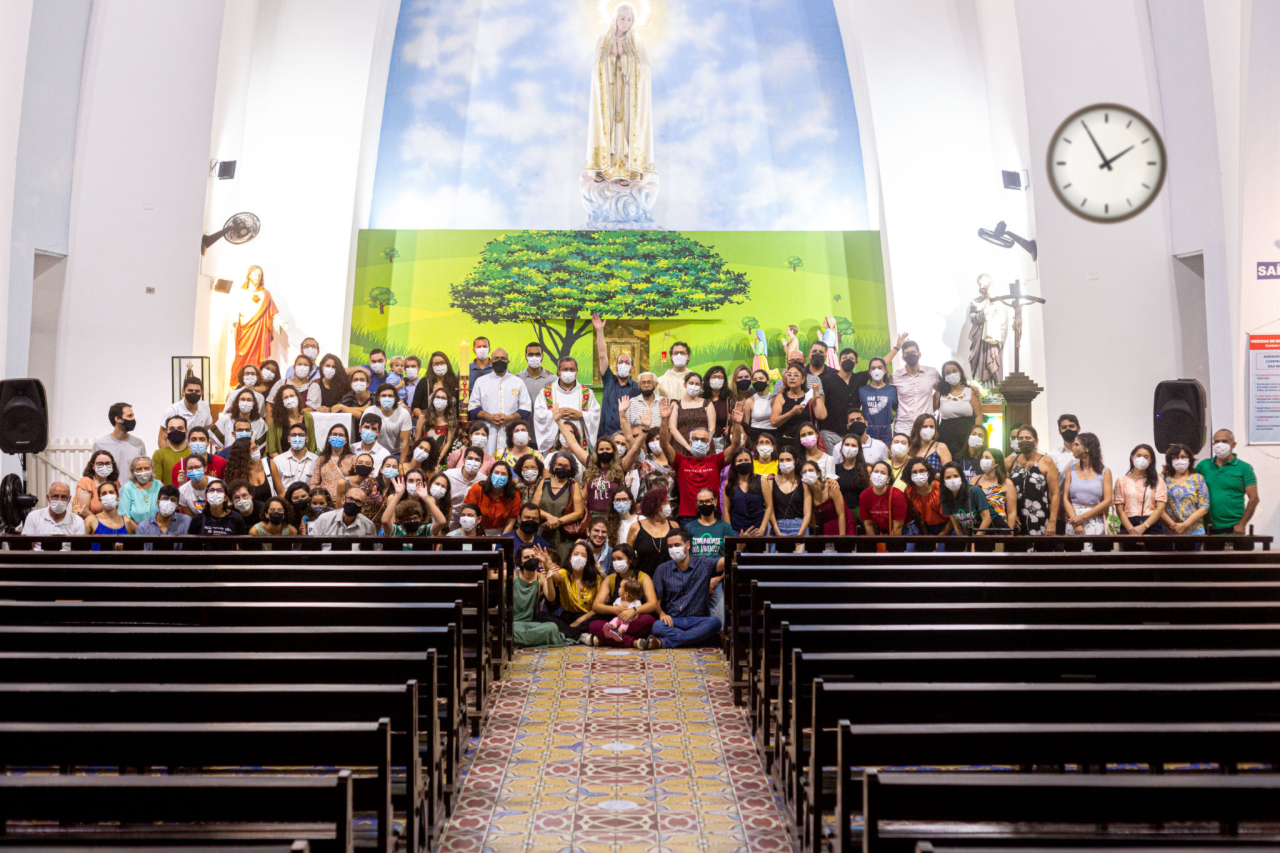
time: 1:55
